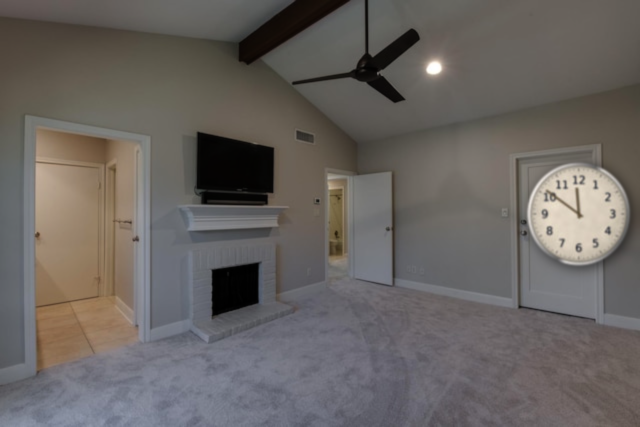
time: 11:51
